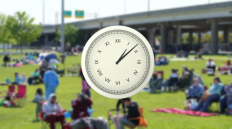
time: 1:08
